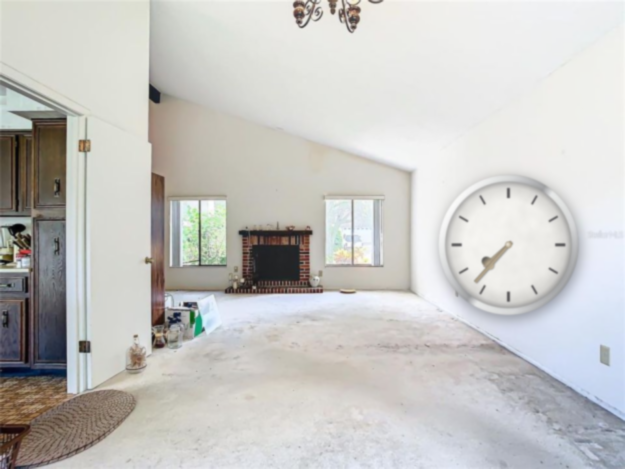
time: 7:37
